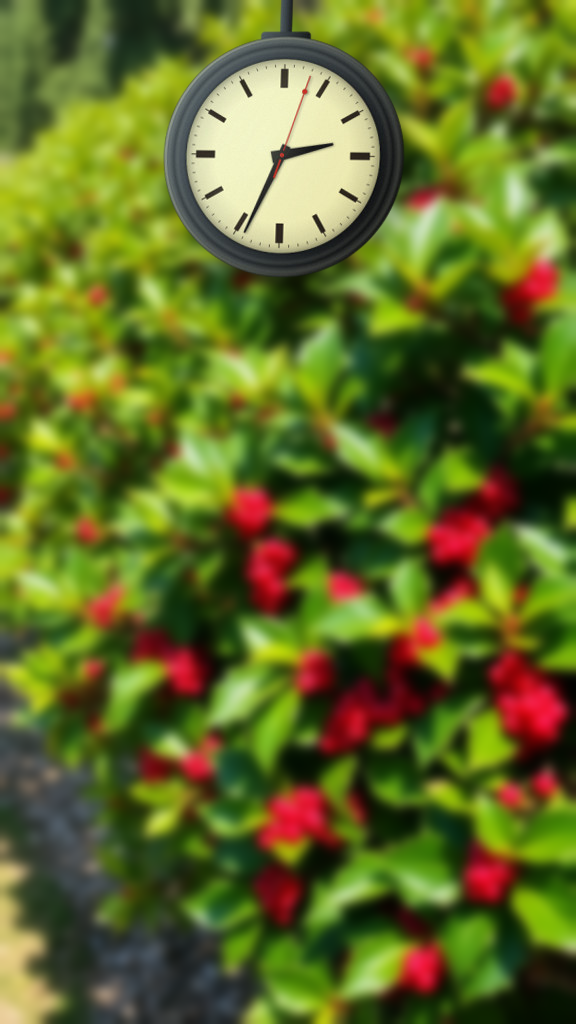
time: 2:34:03
